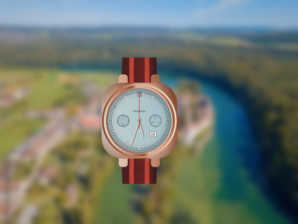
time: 5:33
